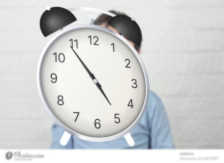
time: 4:54
